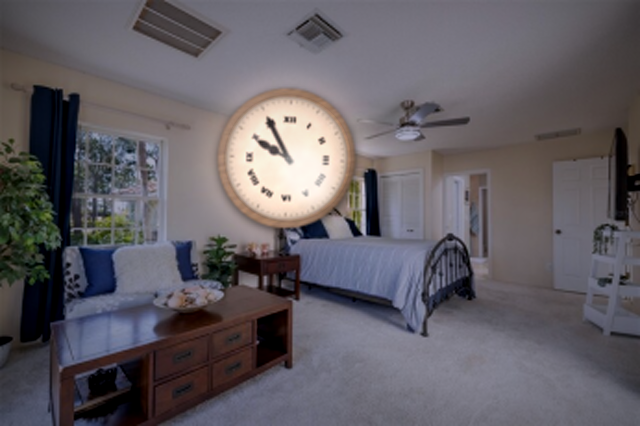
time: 9:55
